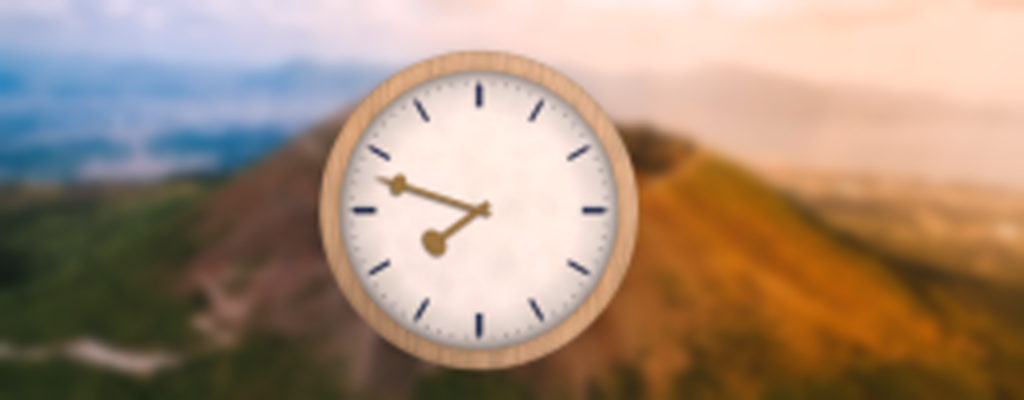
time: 7:48
